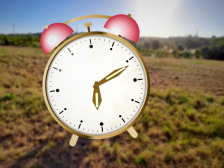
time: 6:11
